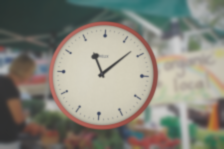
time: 11:08
